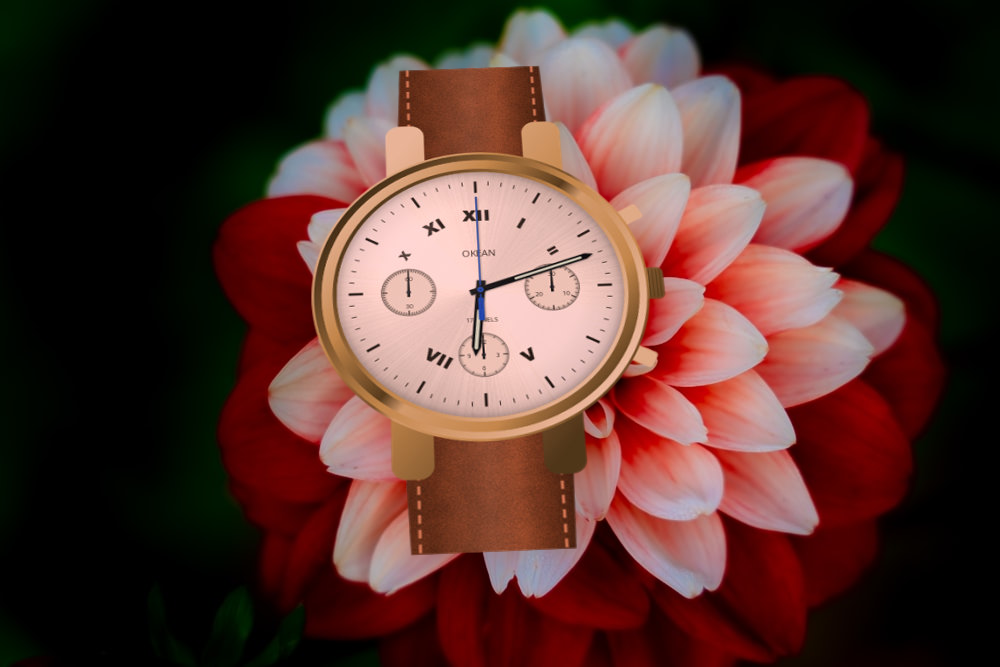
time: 6:12
